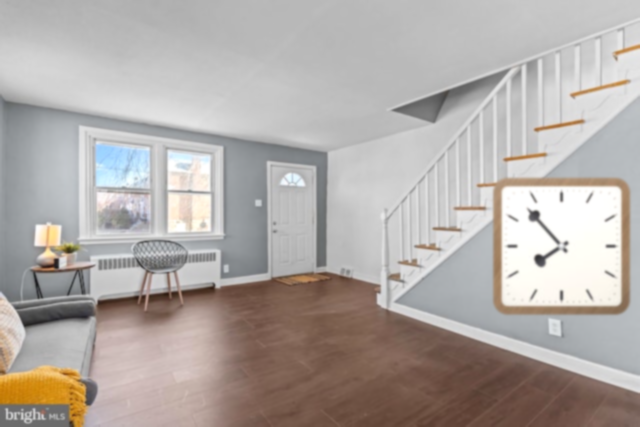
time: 7:53
